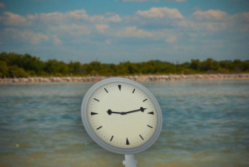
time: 9:13
